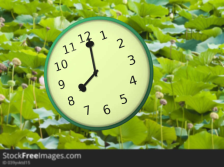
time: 8:01
